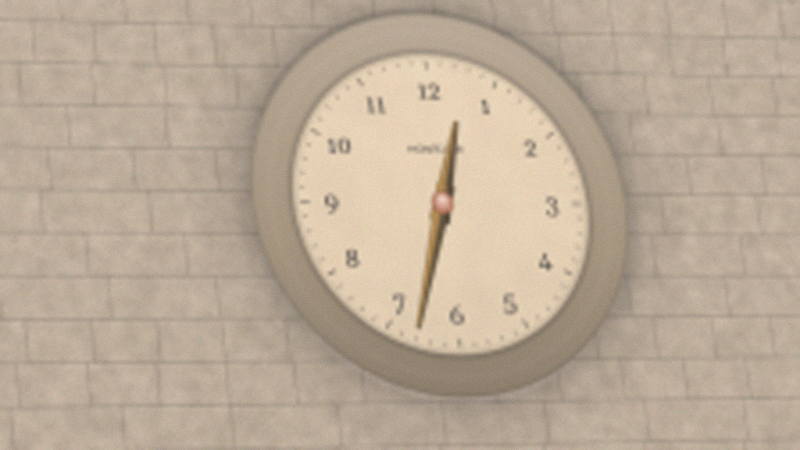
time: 12:33
